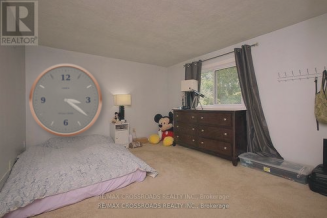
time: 3:21
